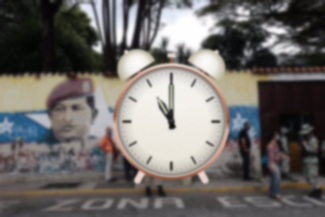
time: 11:00
